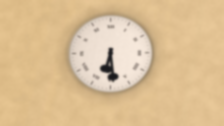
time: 6:29
